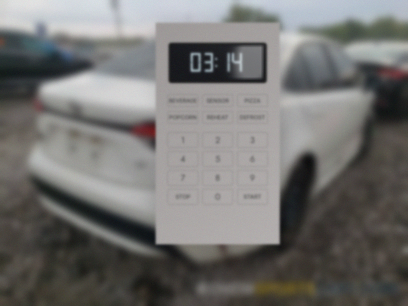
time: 3:14
